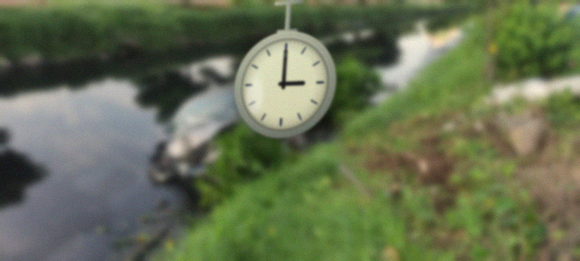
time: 3:00
